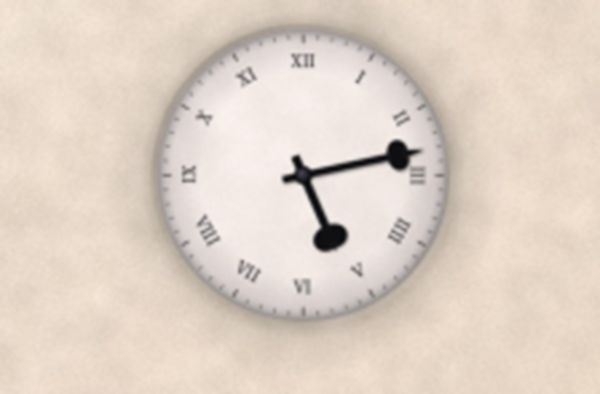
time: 5:13
